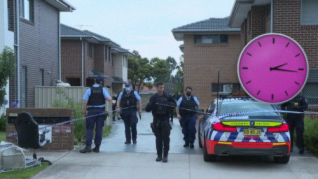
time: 2:16
